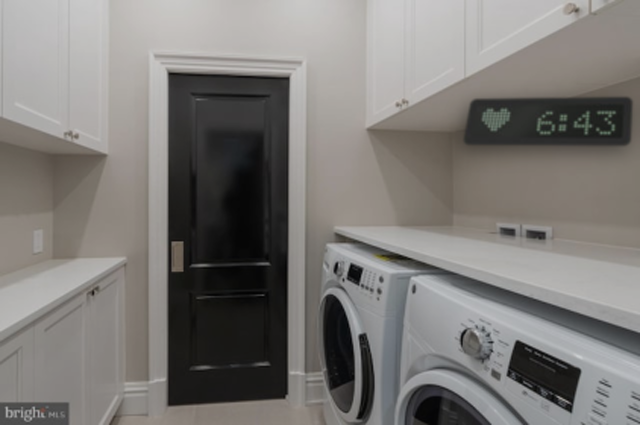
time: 6:43
